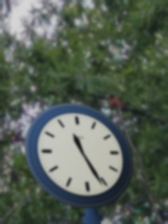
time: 11:26
